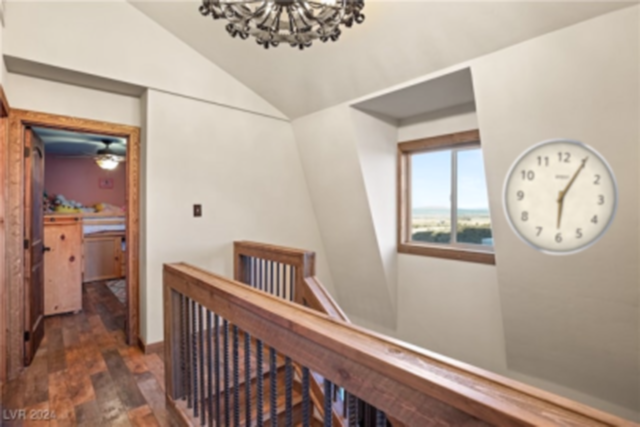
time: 6:05
